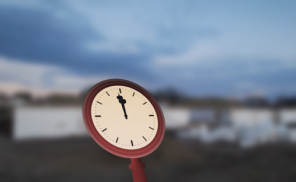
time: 11:59
